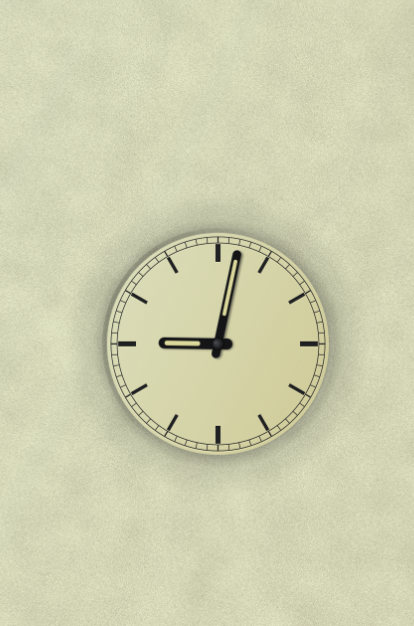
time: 9:02
